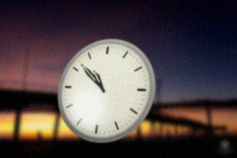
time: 10:52
